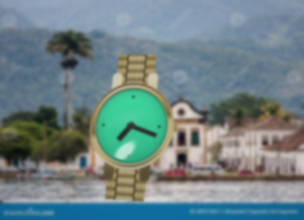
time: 7:18
